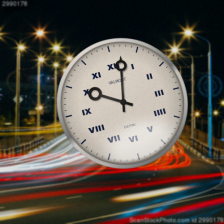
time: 10:02
